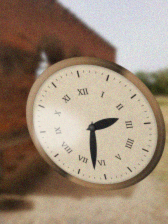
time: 2:32
